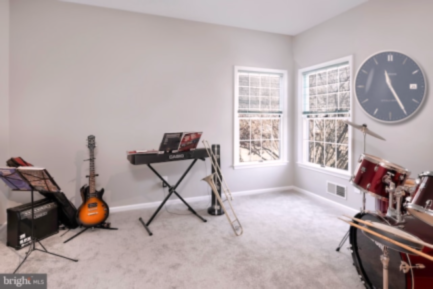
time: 11:25
